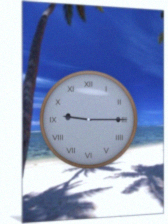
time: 9:15
